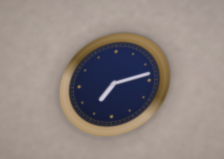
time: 7:13
